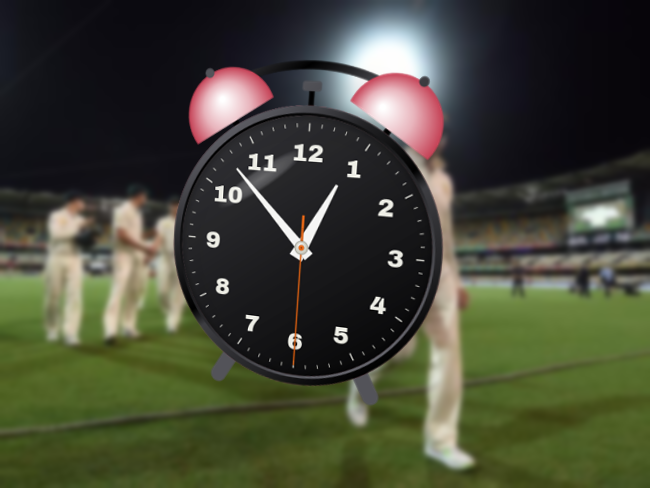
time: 12:52:30
